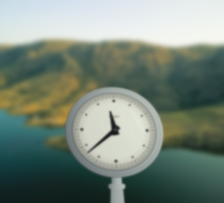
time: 11:38
